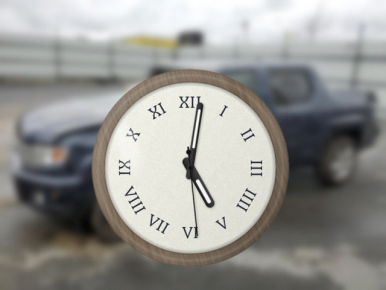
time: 5:01:29
